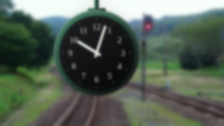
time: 10:03
